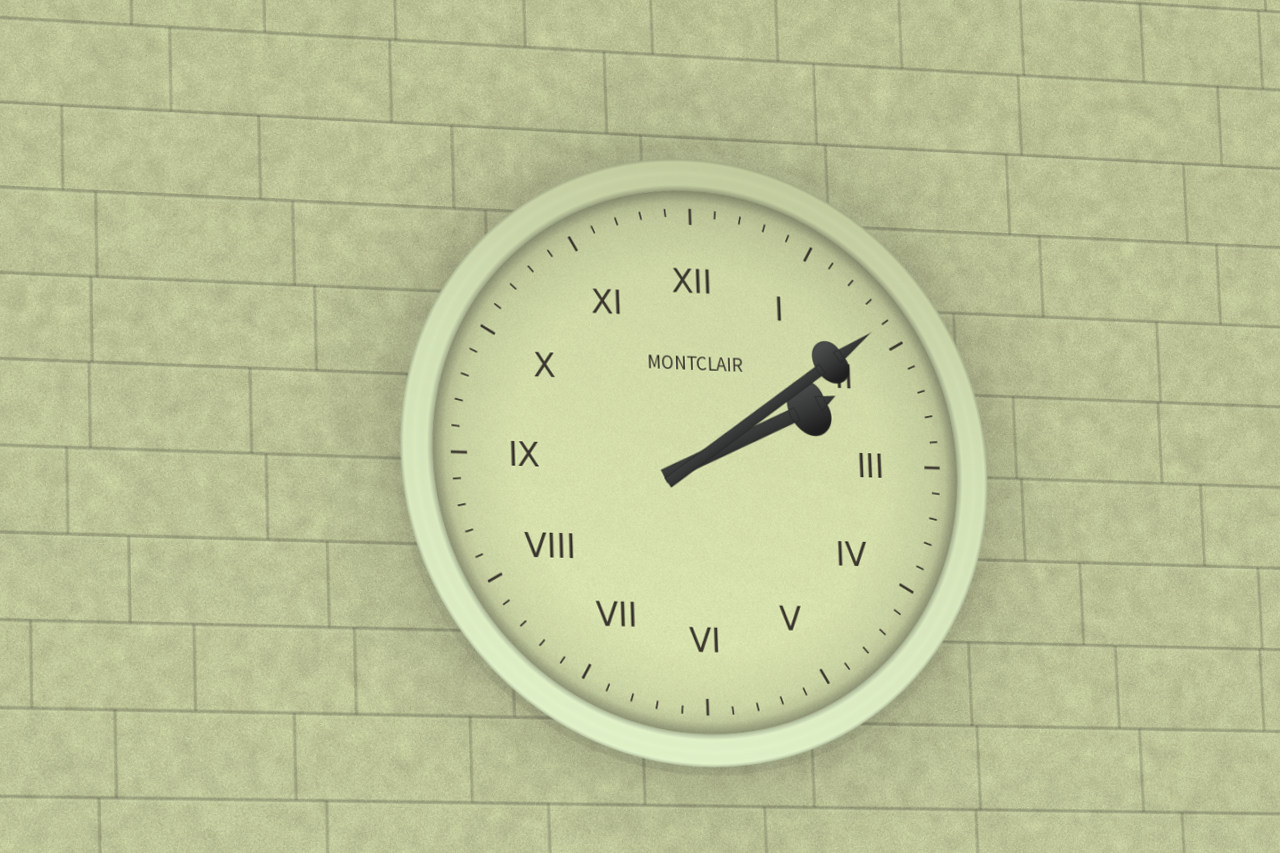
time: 2:09
